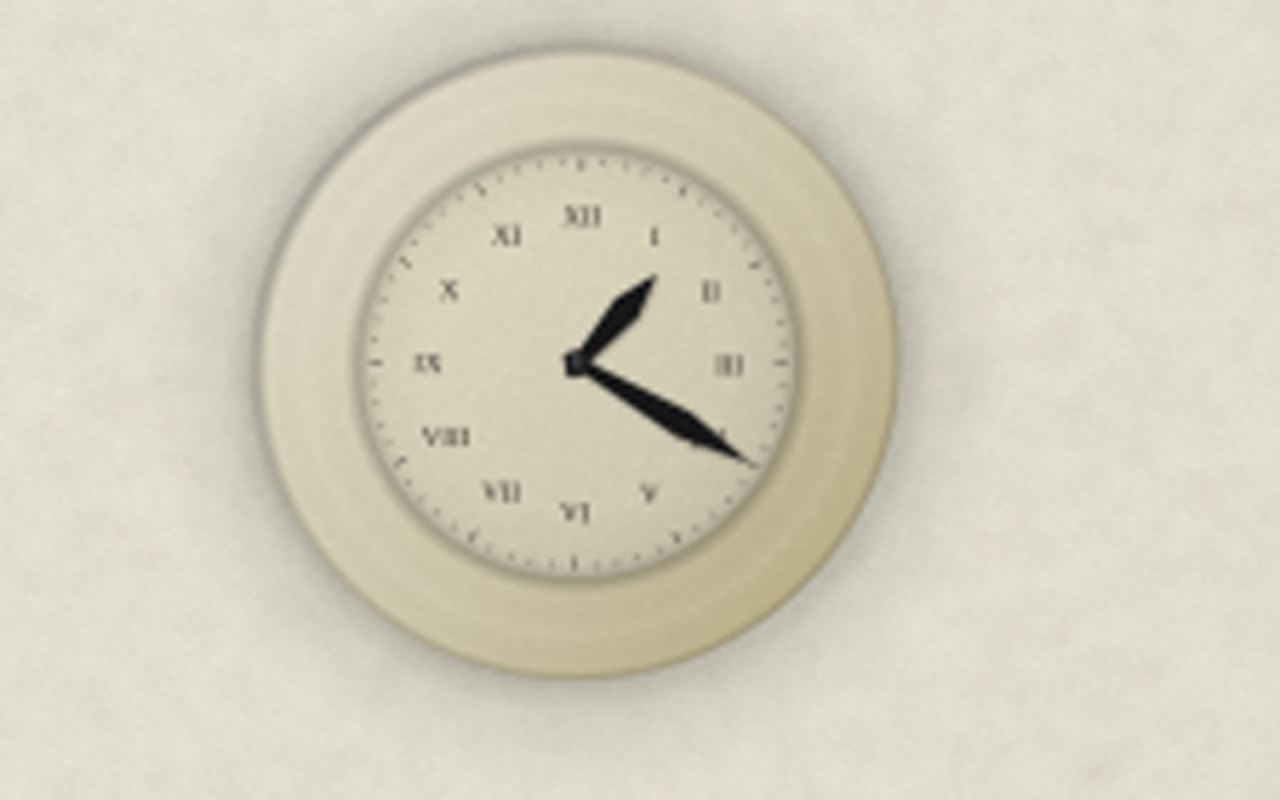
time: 1:20
